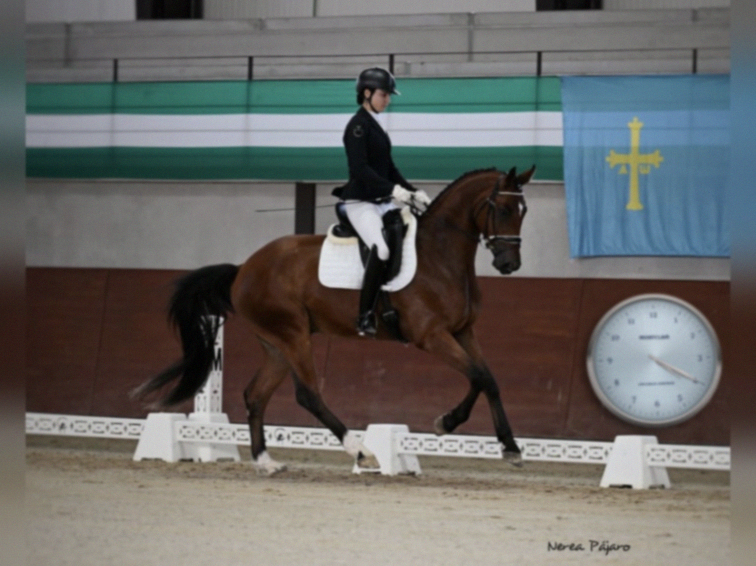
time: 4:20
